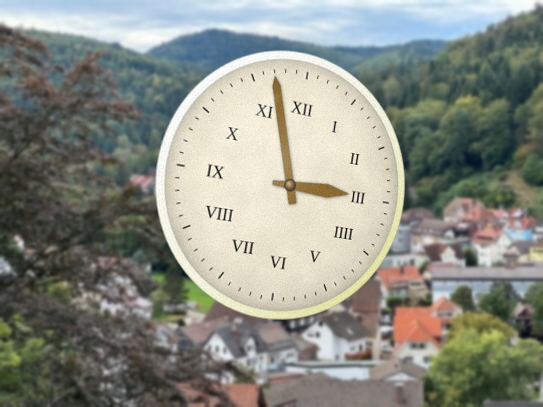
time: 2:57
